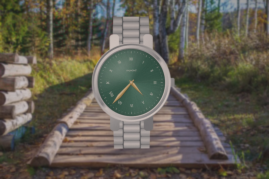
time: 4:37
